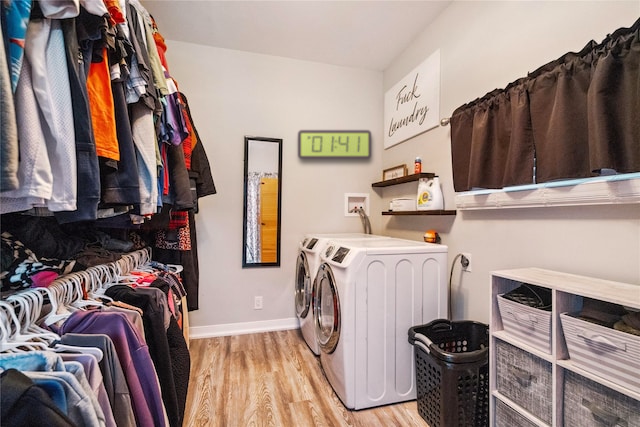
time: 1:41
